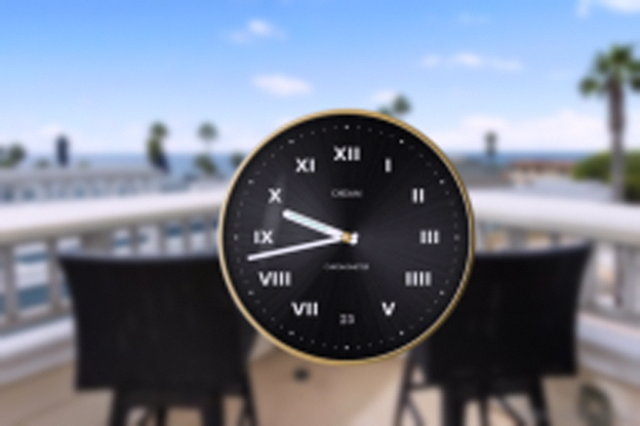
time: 9:43
